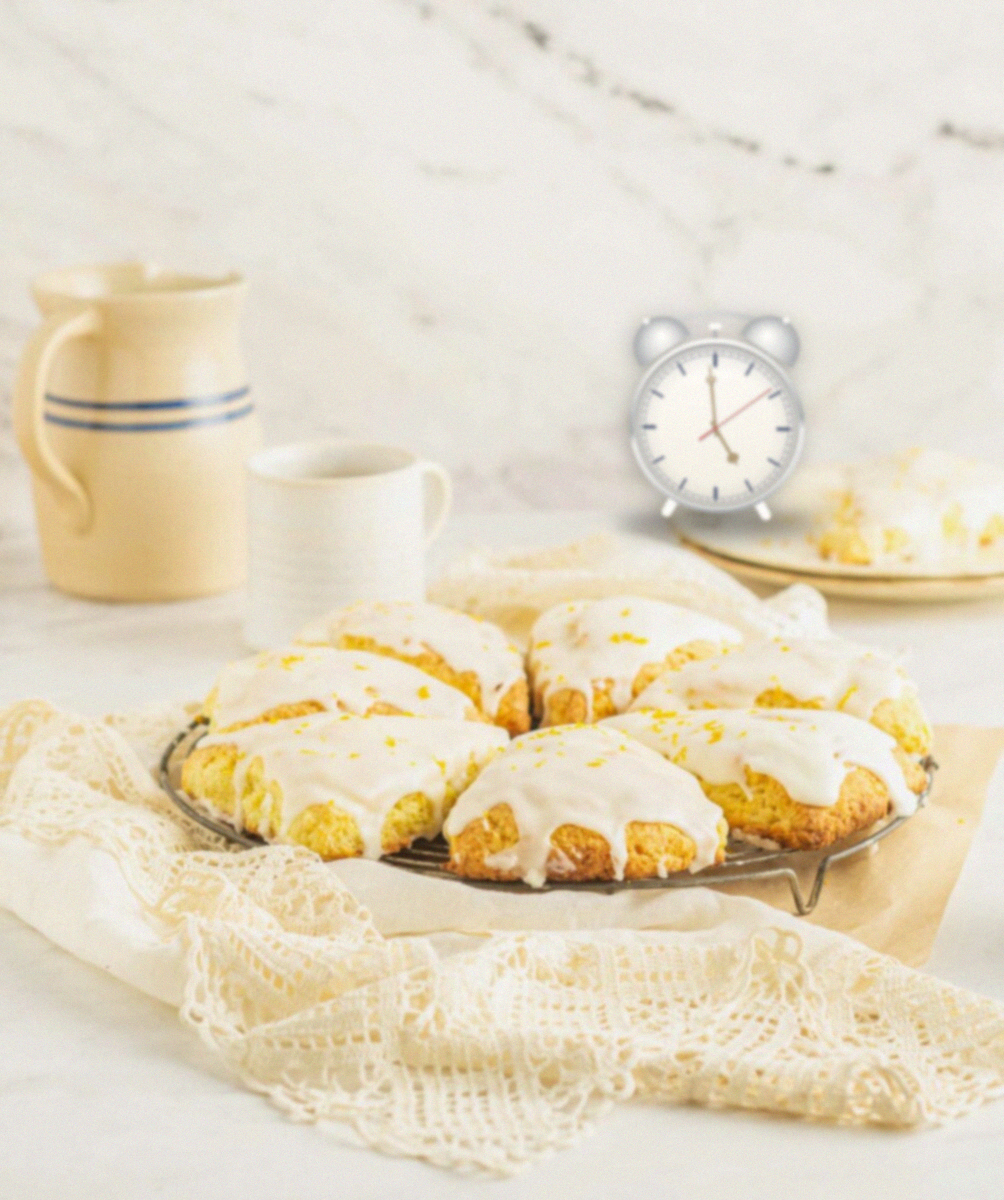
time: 4:59:09
